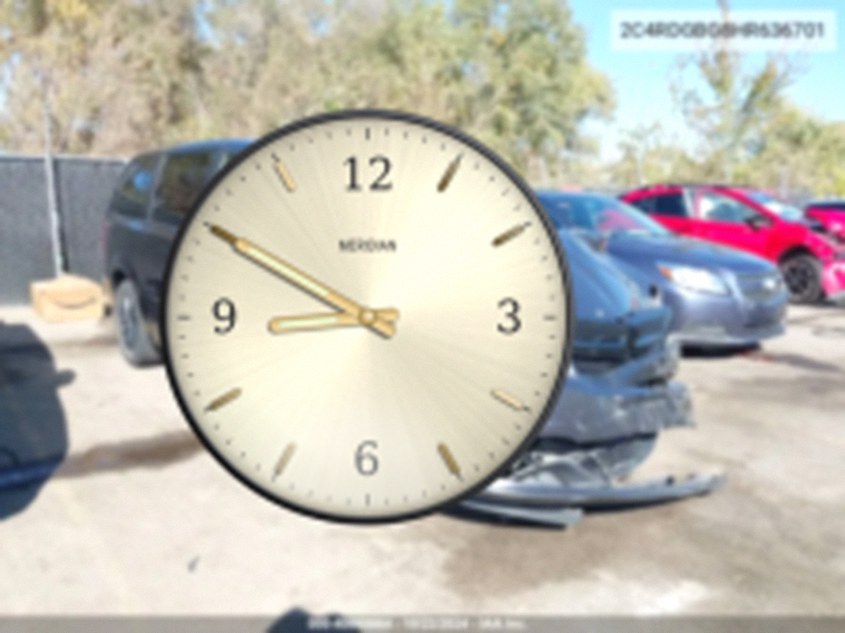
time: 8:50
